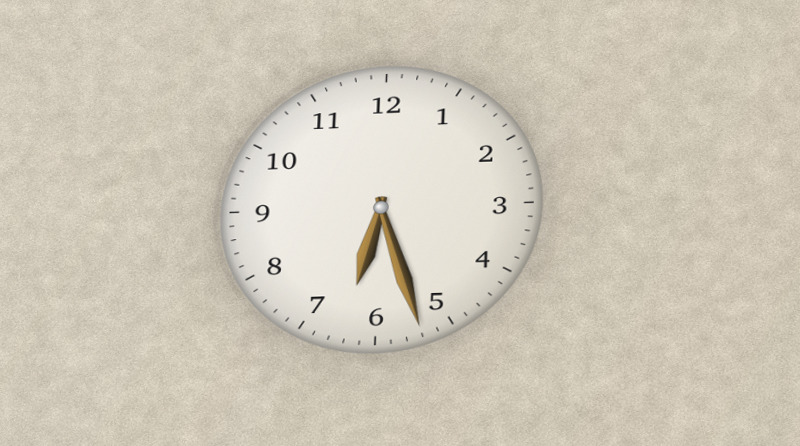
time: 6:27
